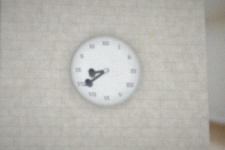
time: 8:39
